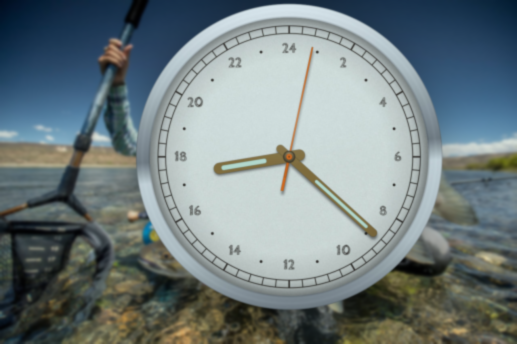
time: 17:22:02
